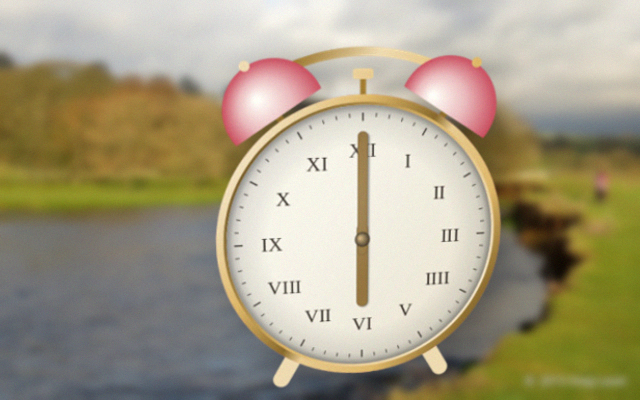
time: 6:00
